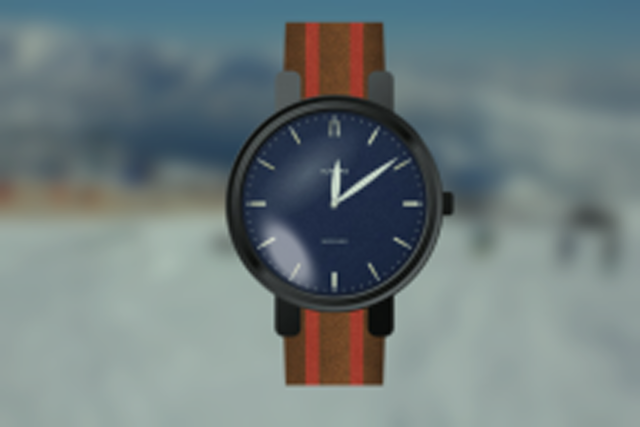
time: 12:09
